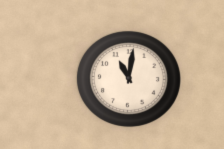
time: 11:01
